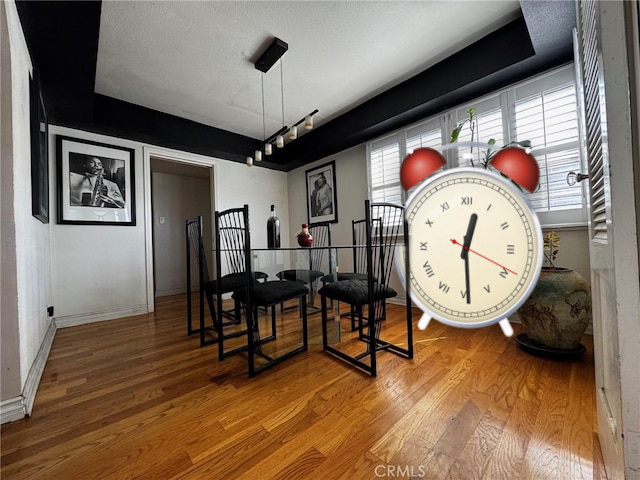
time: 12:29:19
